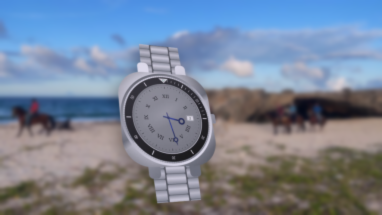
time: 3:28
